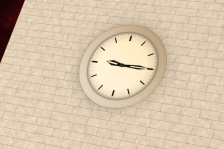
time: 9:15
